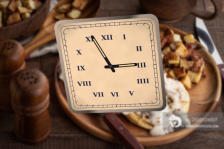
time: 2:56
